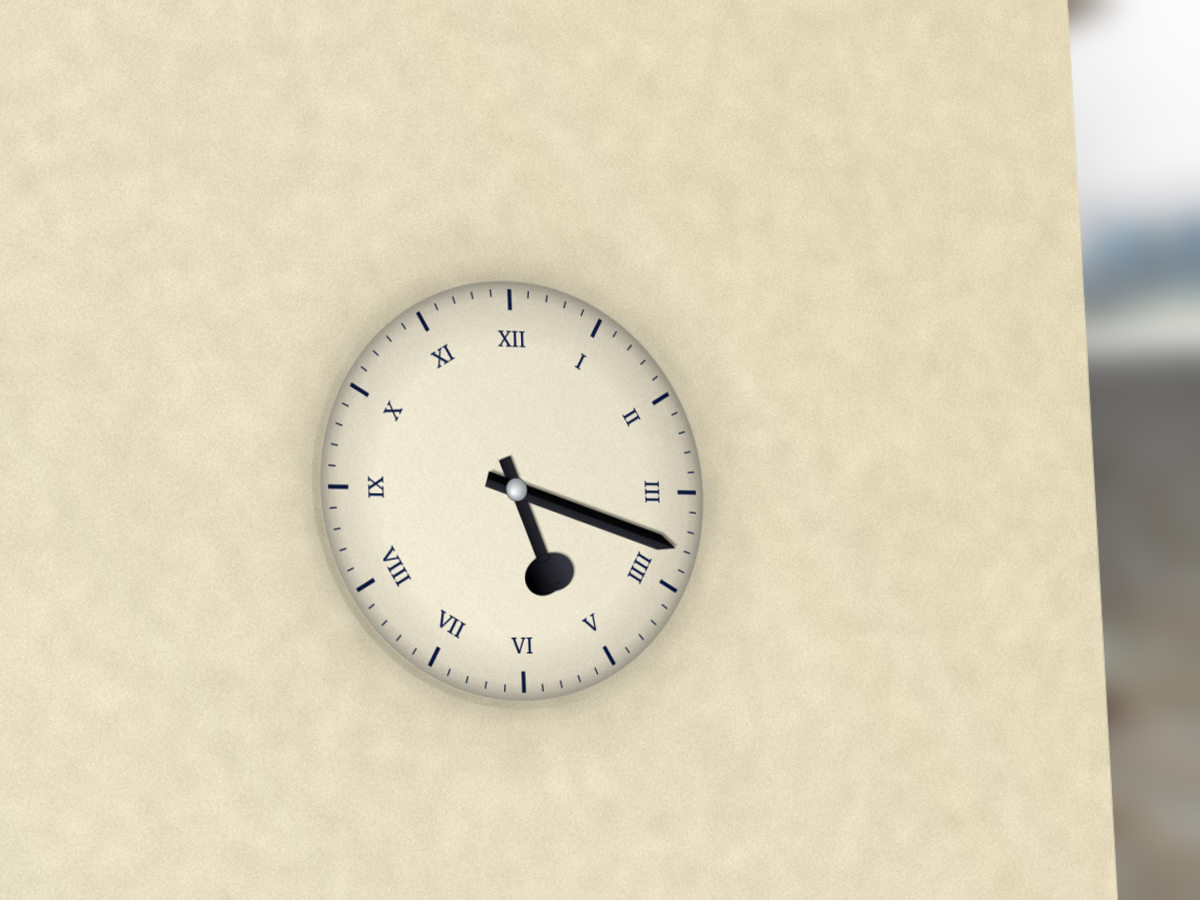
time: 5:18
